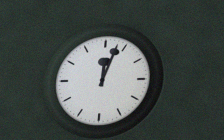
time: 12:03
